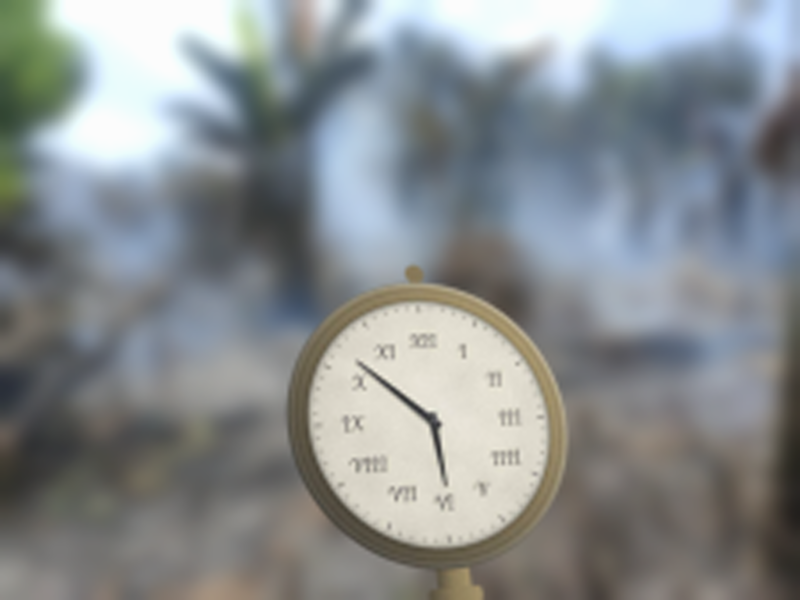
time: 5:52
